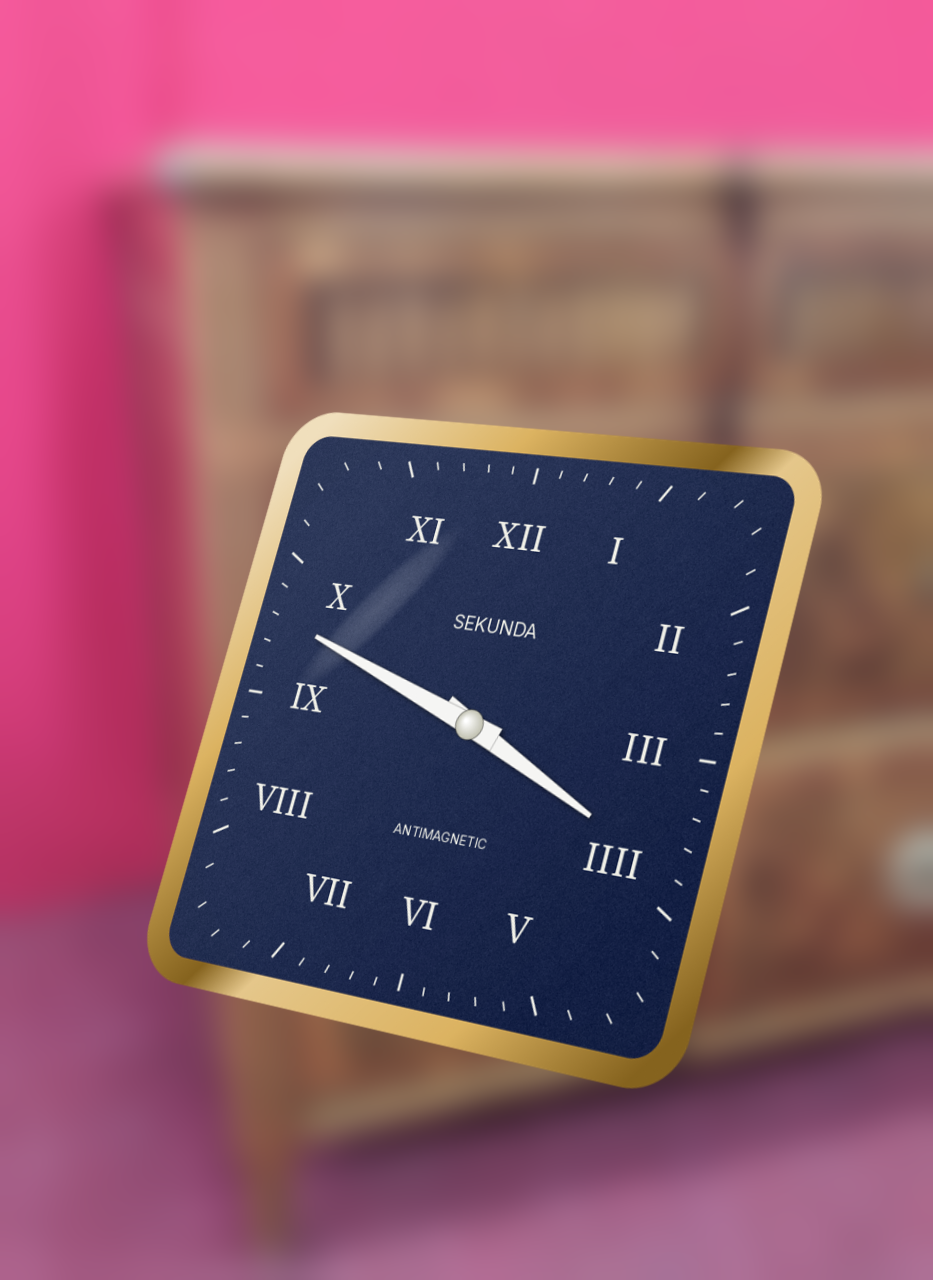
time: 3:48
